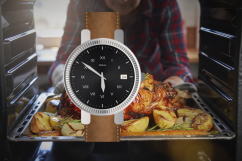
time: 5:51
